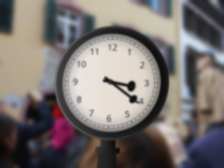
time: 3:21
